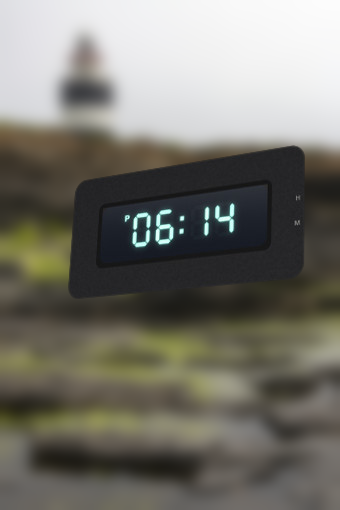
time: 6:14
